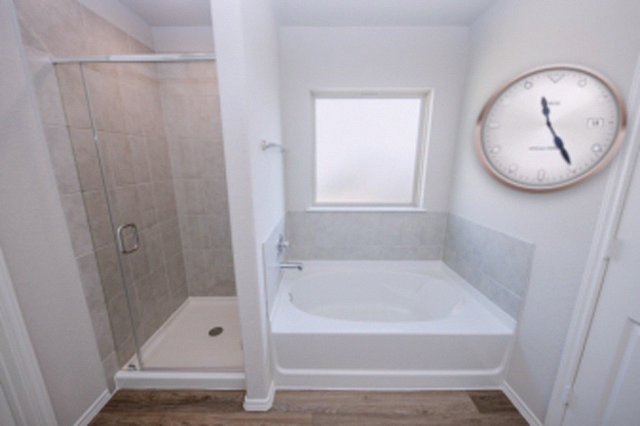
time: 11:25
